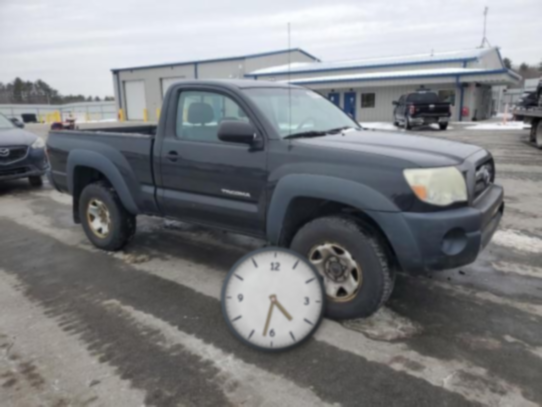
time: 4:32
